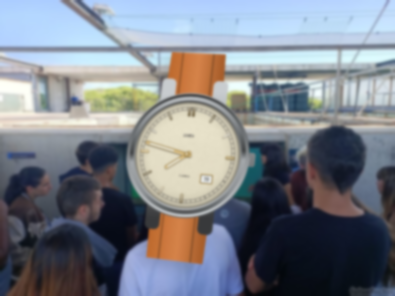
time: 7:47
